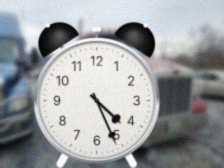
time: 4:26
